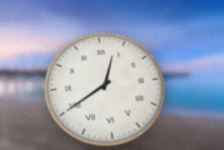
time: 12:40
